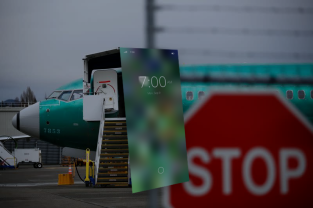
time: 7:00
